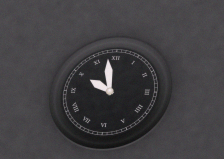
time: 9:58
